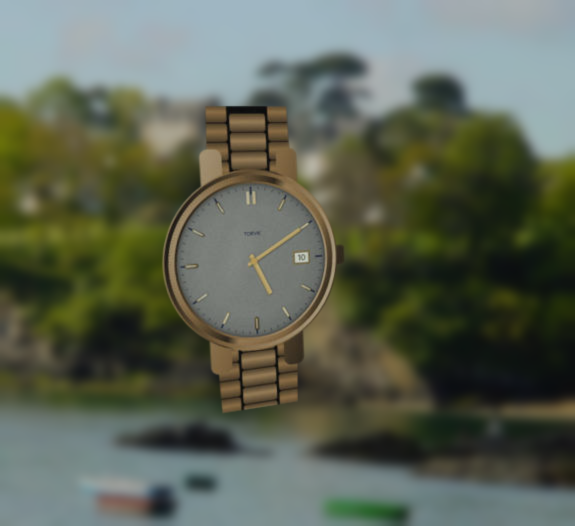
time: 5:10
